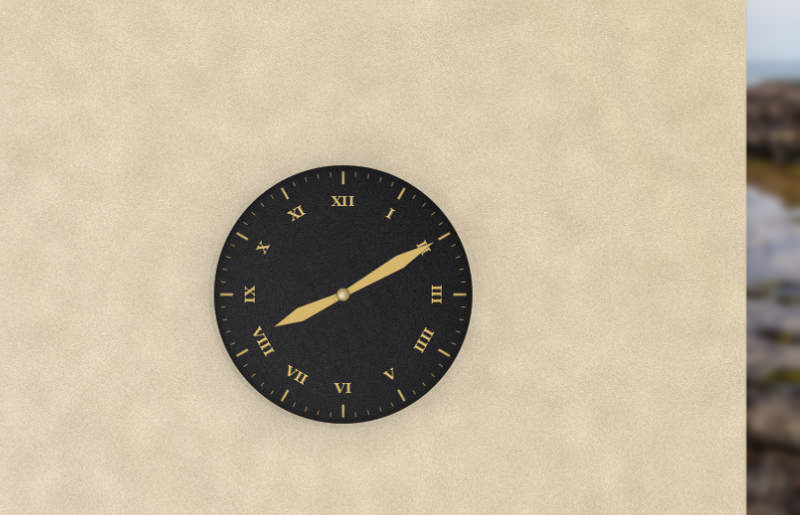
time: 8:10
